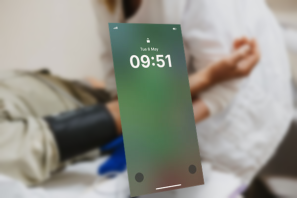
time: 9:51
